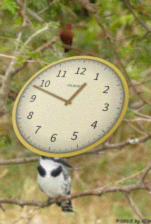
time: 12:48
